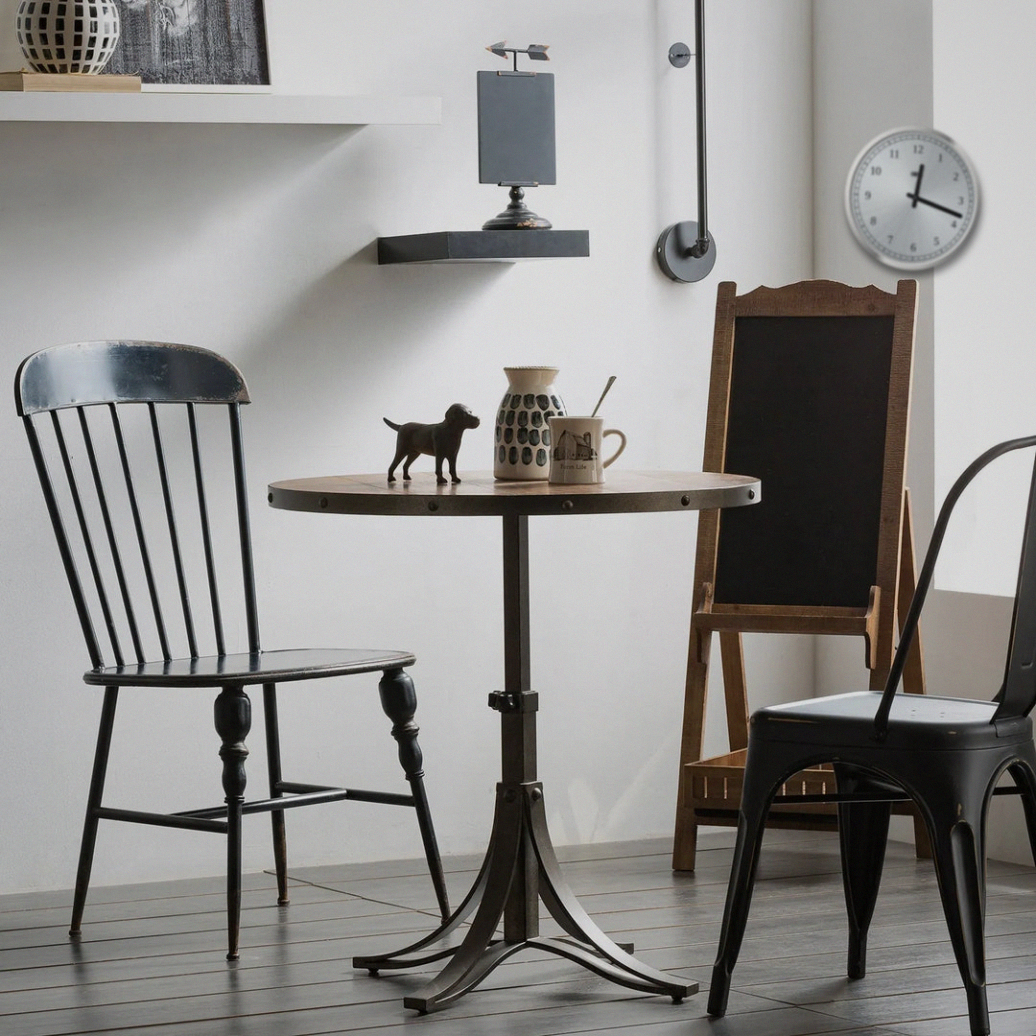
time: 12:18
